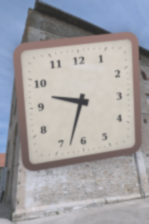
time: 9:33
